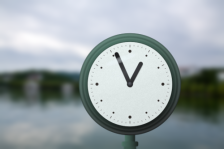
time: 12:56
